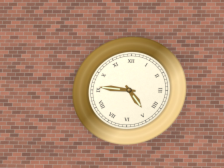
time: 4:46
